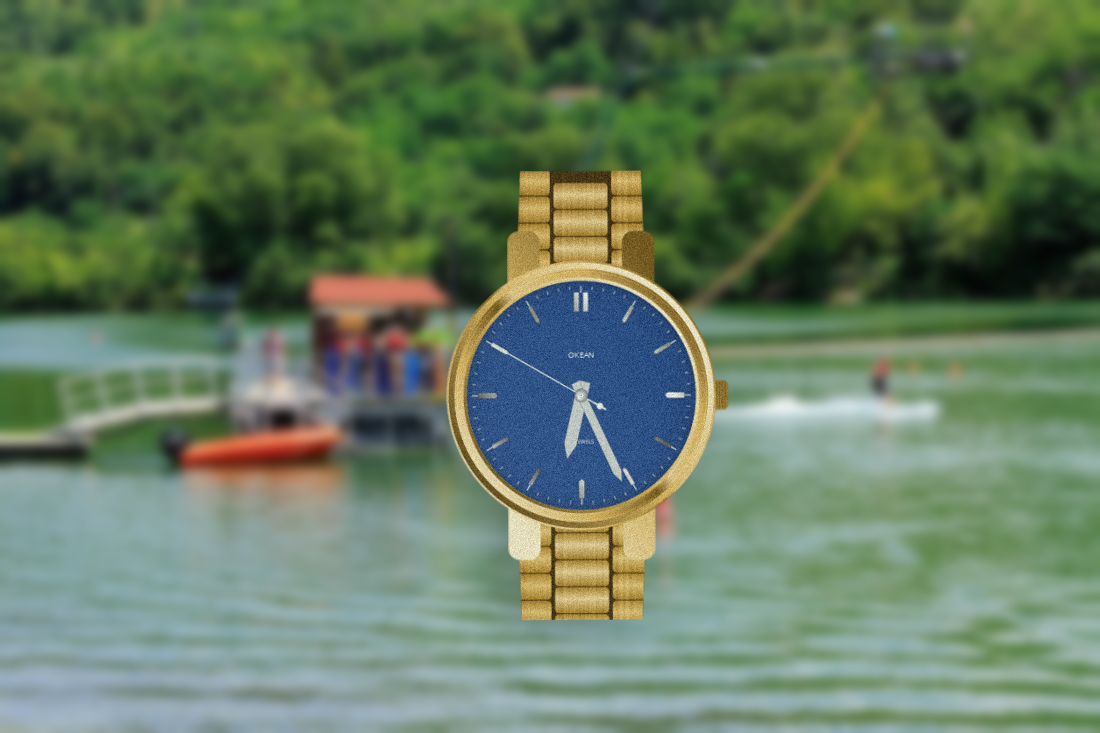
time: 6:25:50
